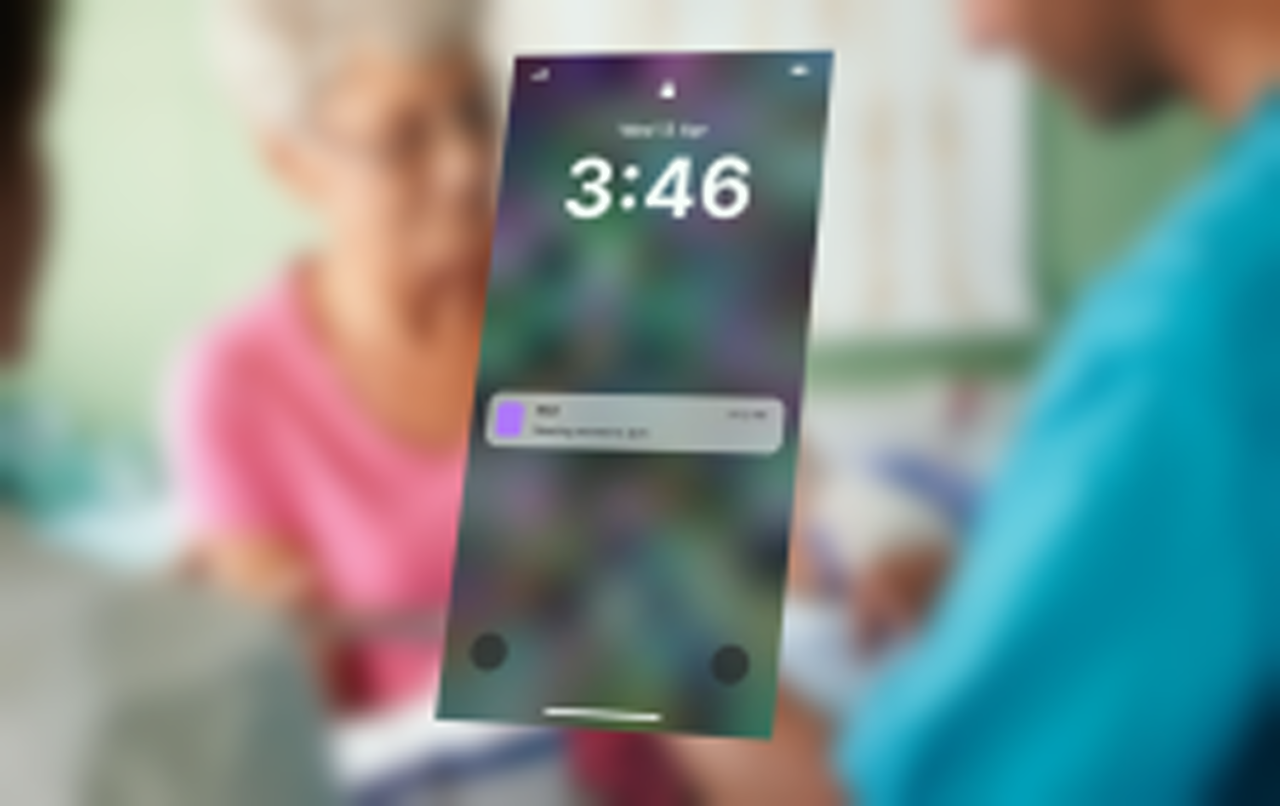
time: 3:46
